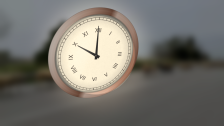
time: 10:00
